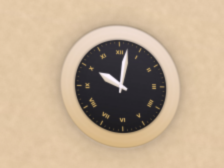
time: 10:02
